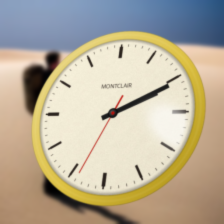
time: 2:10:34
